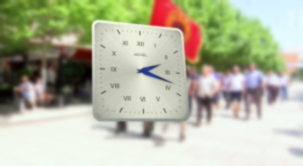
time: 2:18
